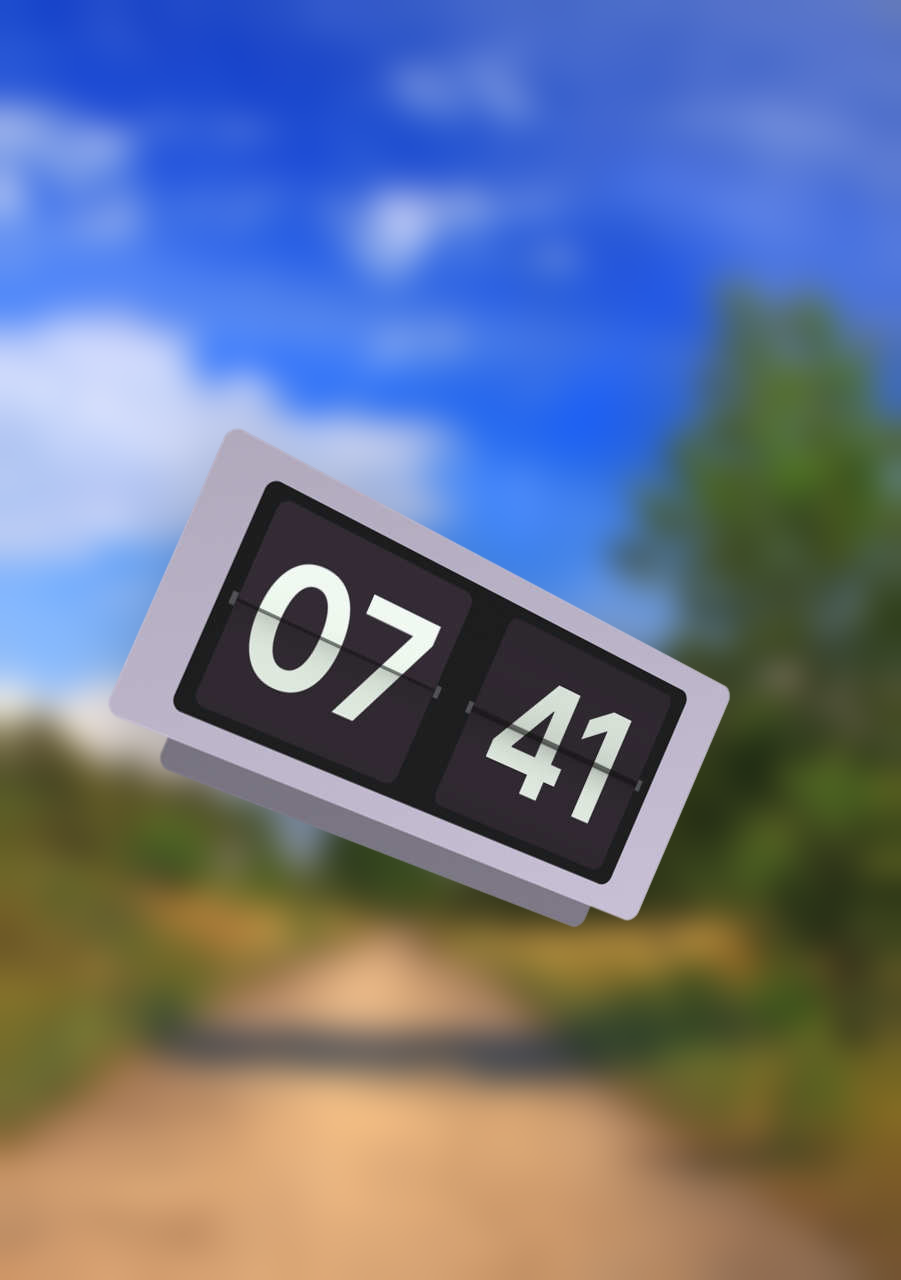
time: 7:41
